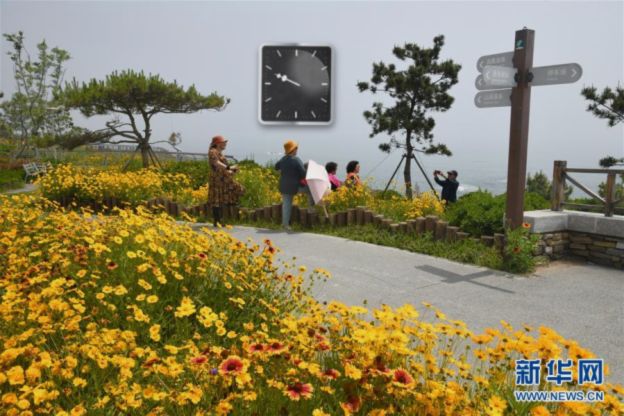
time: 9:49
